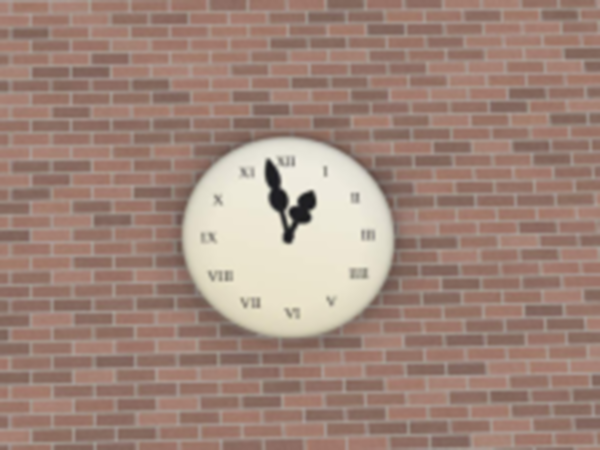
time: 12:58
